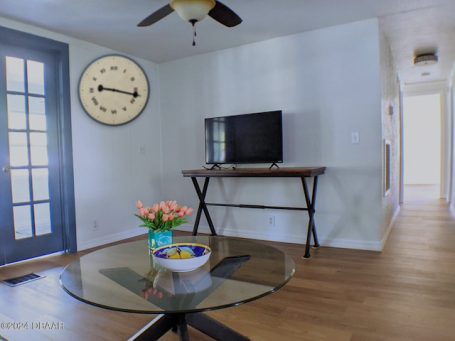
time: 9:17
